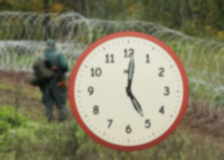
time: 5:01
